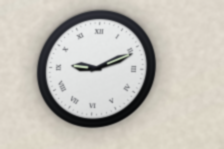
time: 9:11
